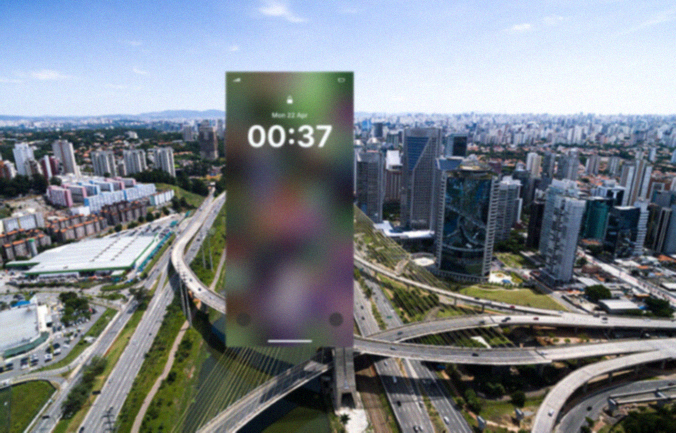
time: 0:37
